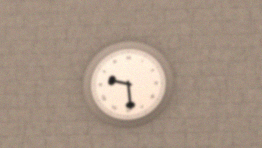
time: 9:29
